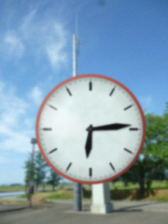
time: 6:14
